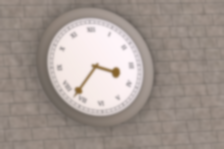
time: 3:37
